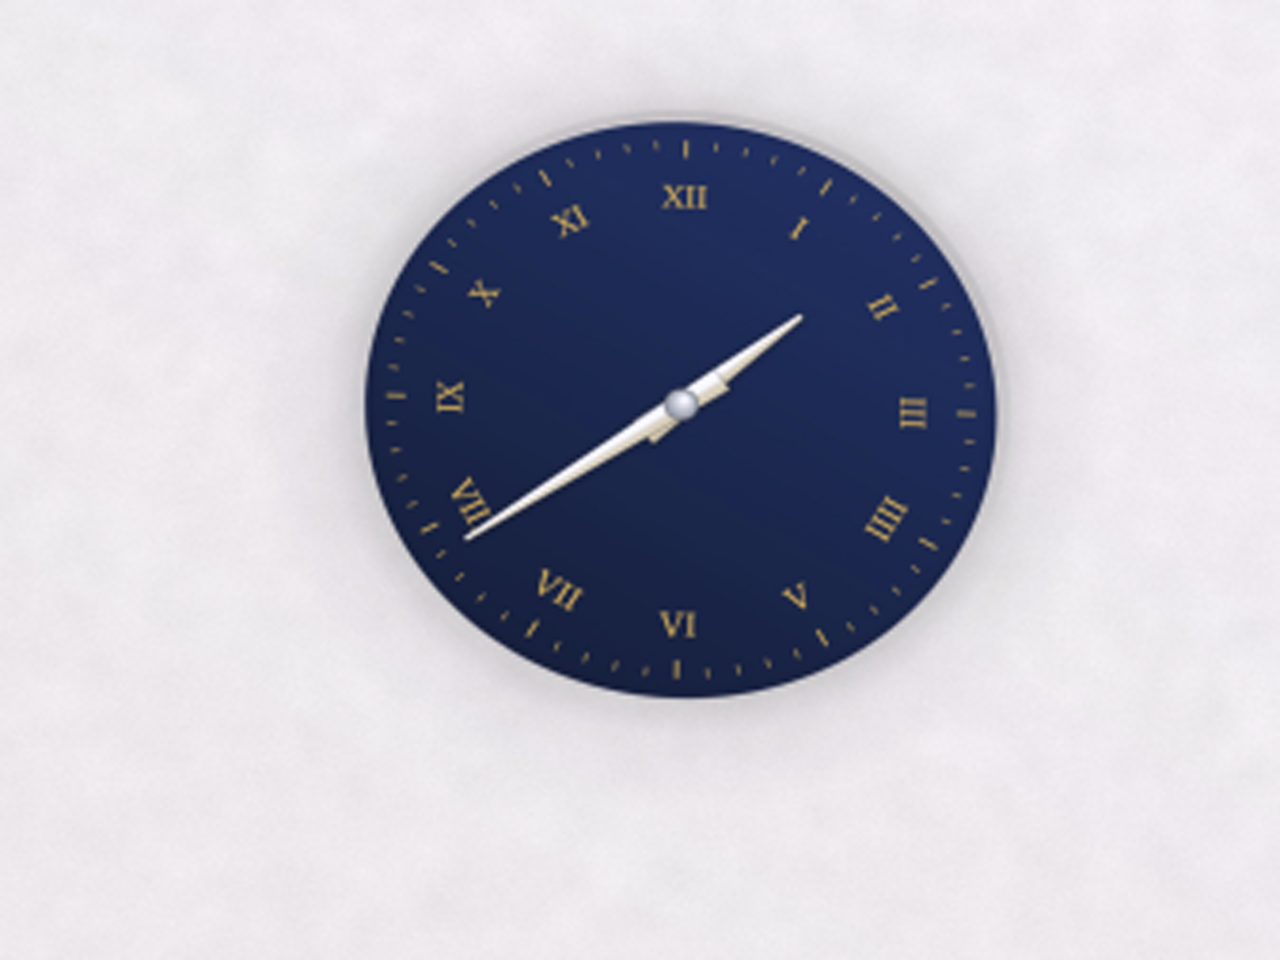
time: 1:39
